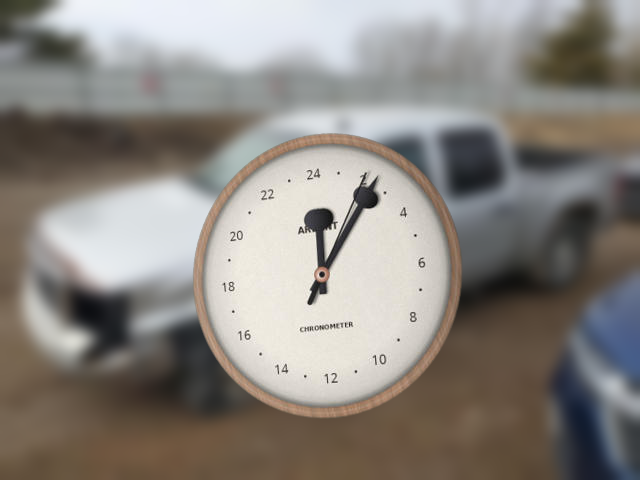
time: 0:06:05
